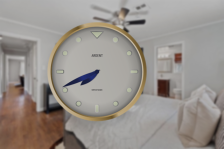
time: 7:41
